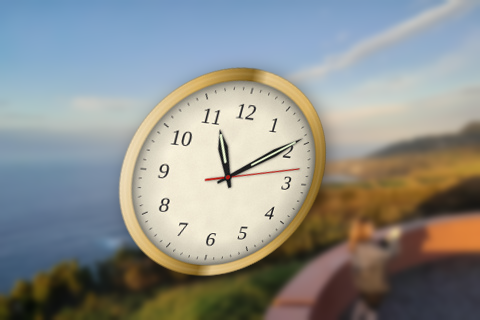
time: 11:09:13
